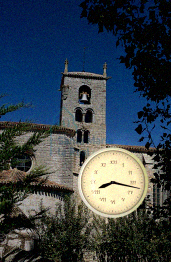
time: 8:17
